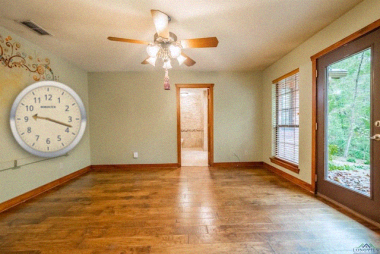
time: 9:18
